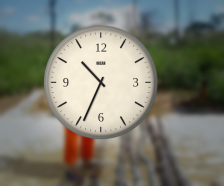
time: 10:34
